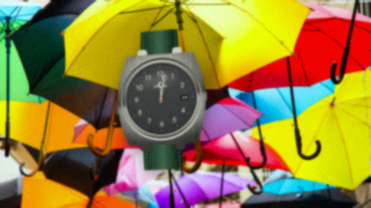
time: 12:02
